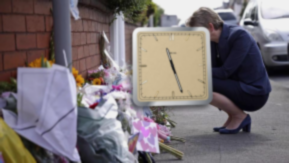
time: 11:27
